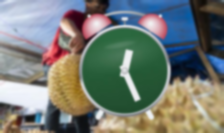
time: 12:26
